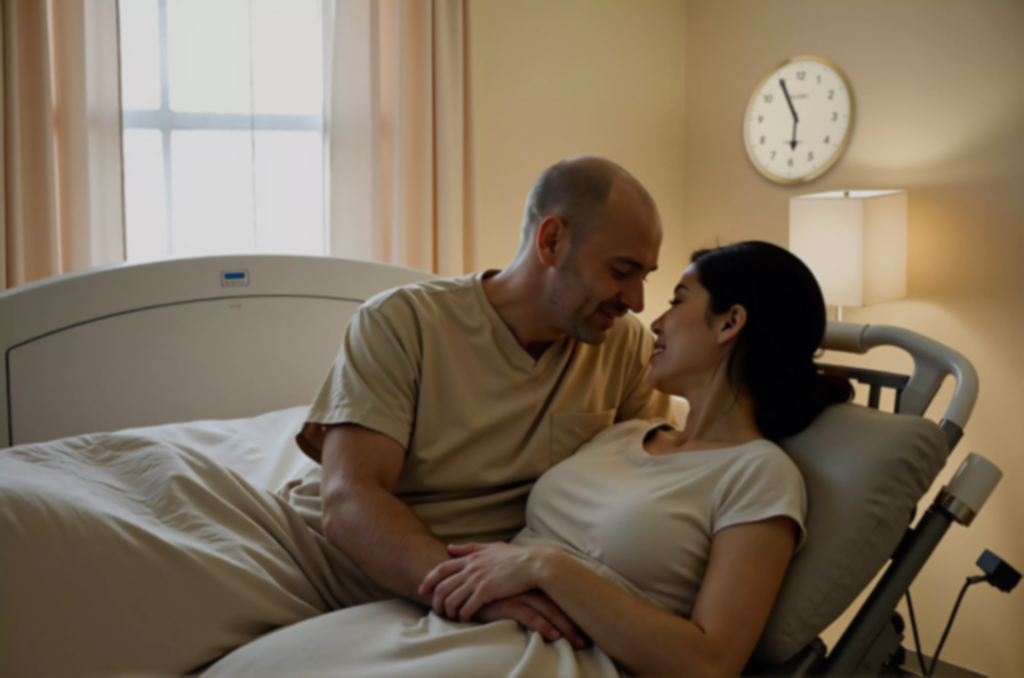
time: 5:55
